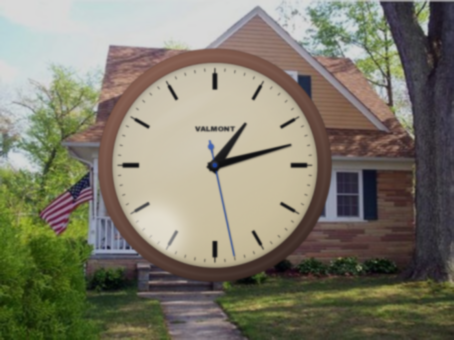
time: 1:12:28
